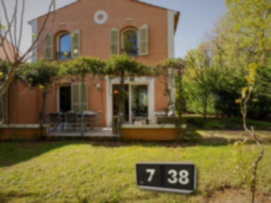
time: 7:38
